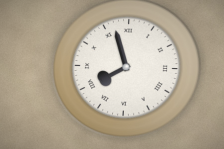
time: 7:57
